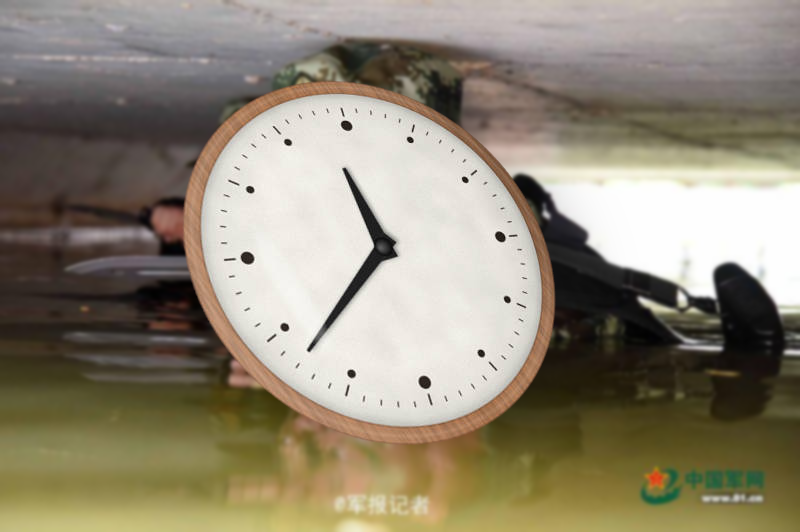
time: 11:38
